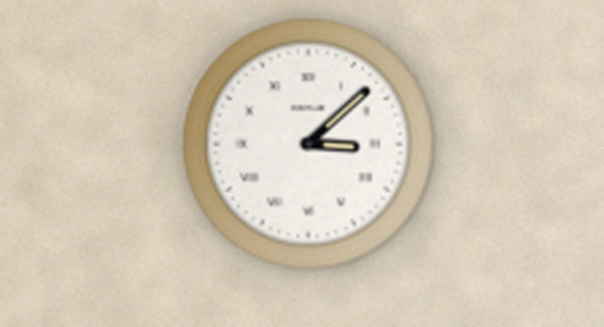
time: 3:08
